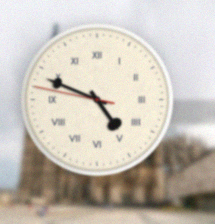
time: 4:48:47
